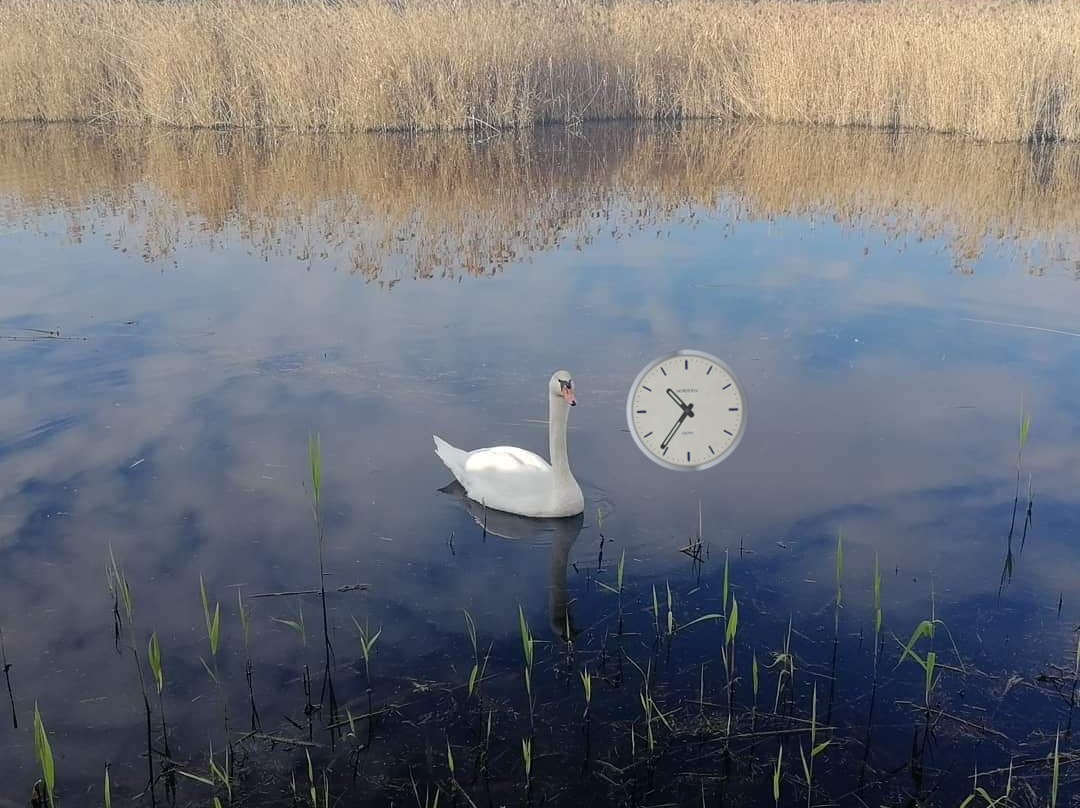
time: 10:36
